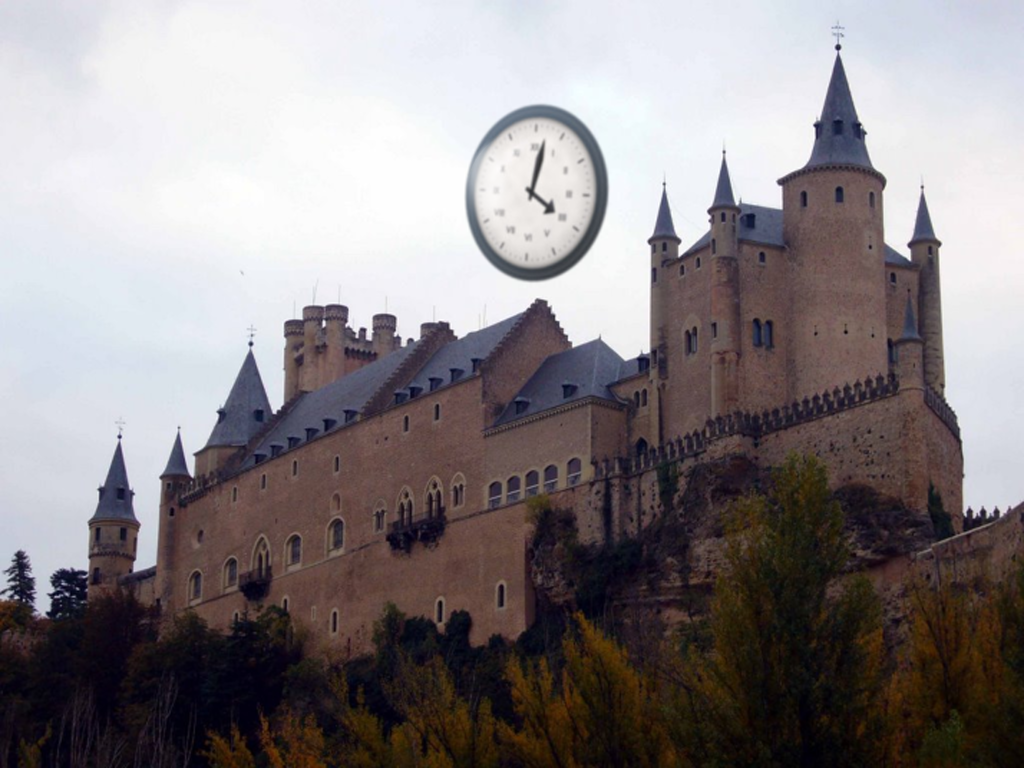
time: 4:02
